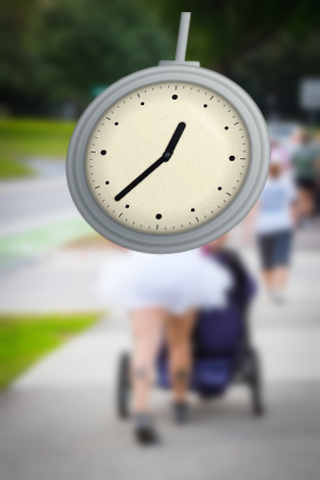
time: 12:37
